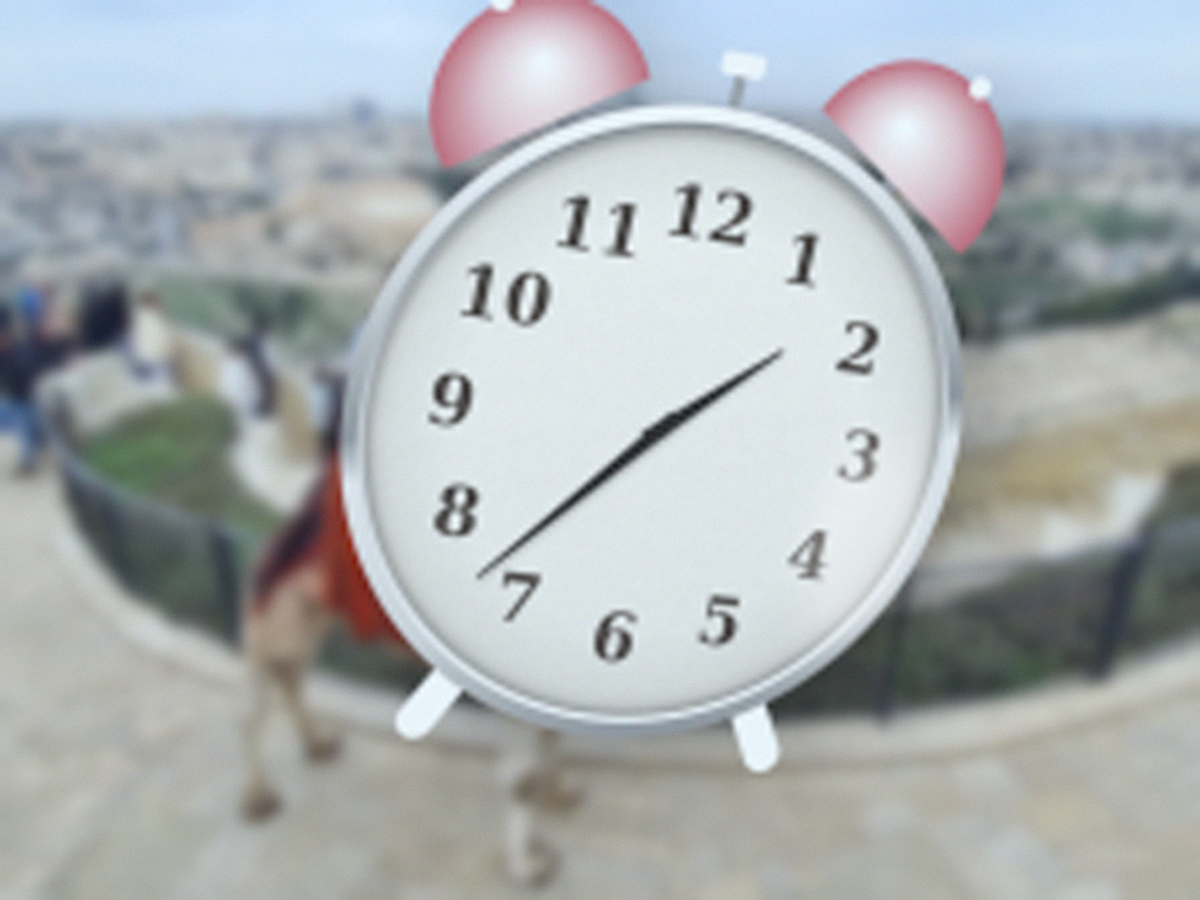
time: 1:37
